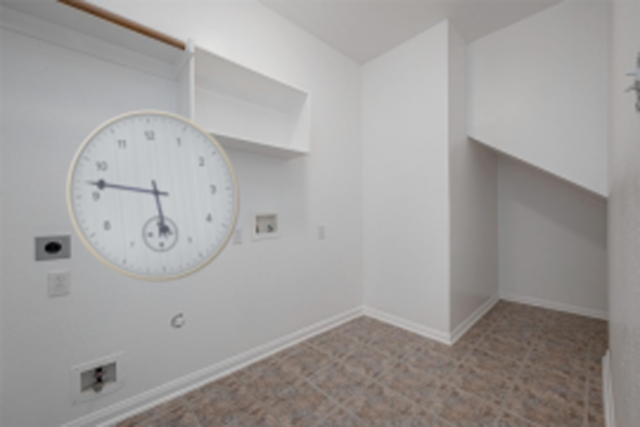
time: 5:47
